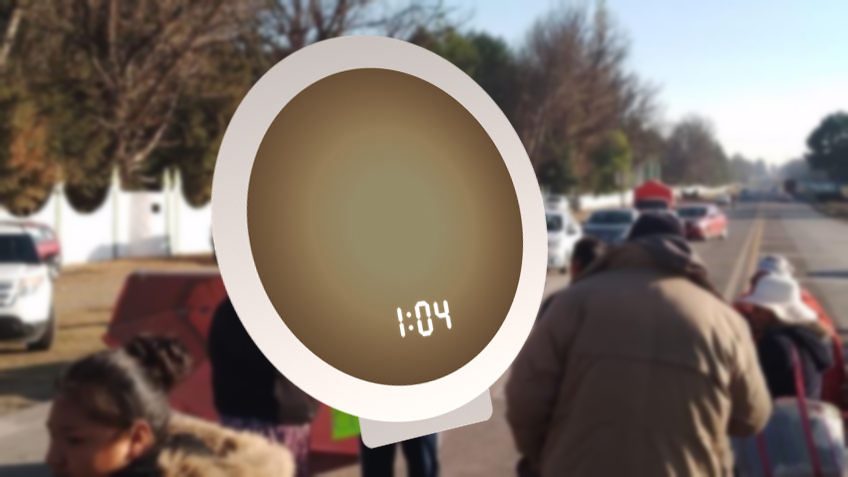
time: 1:04
